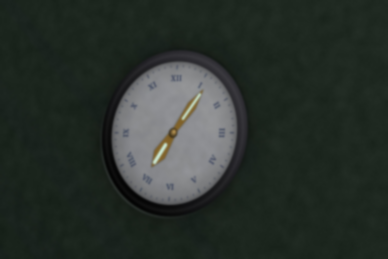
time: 7:06
